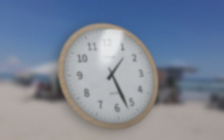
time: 1:27
